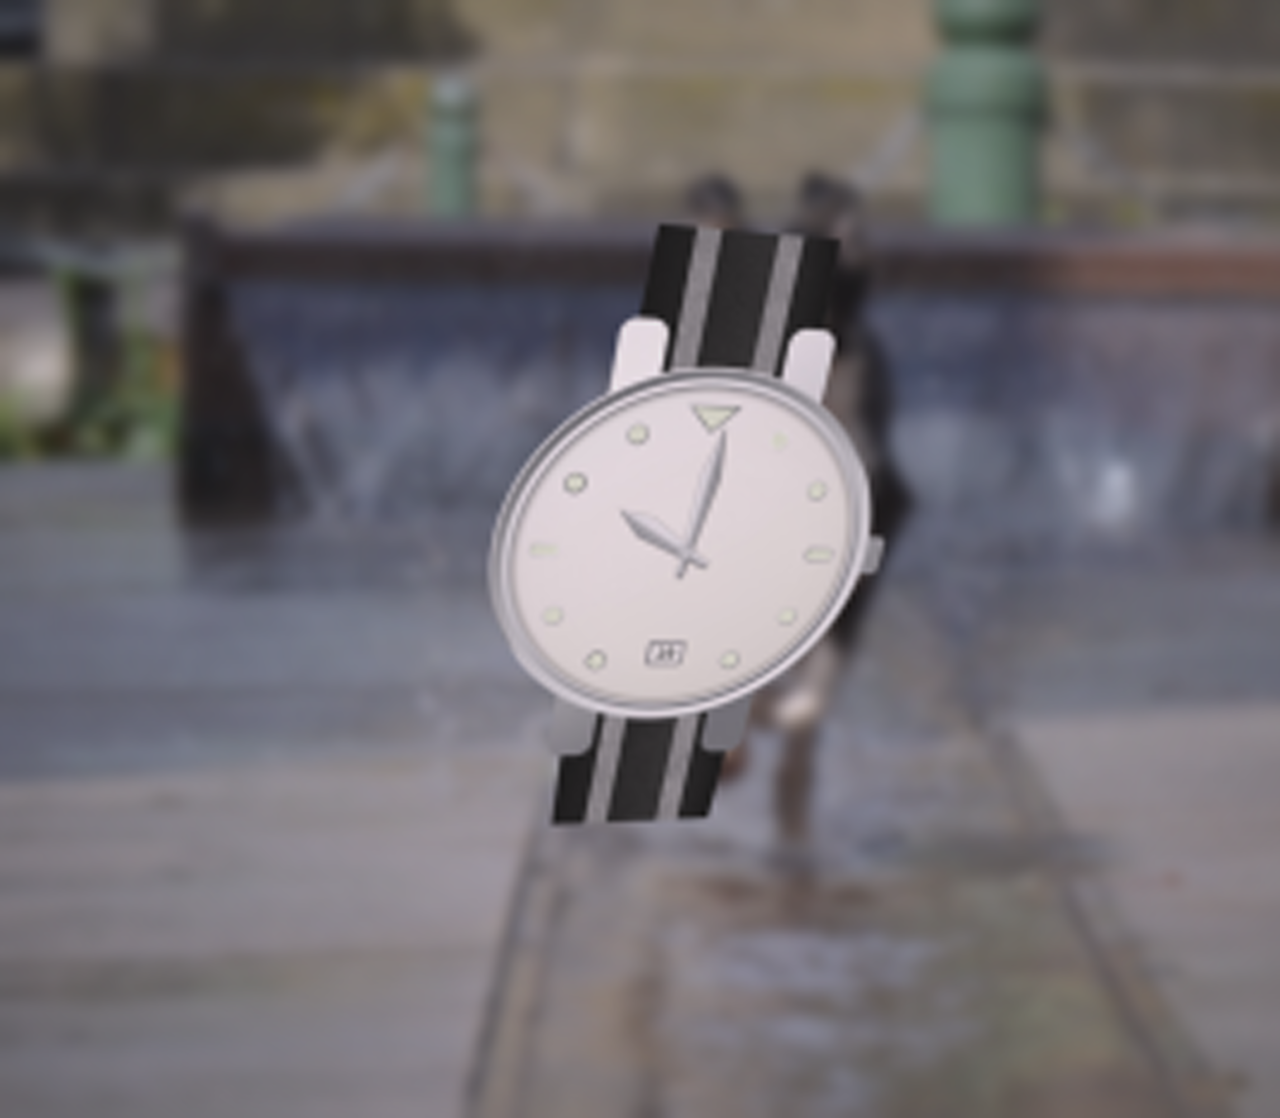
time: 10:01
